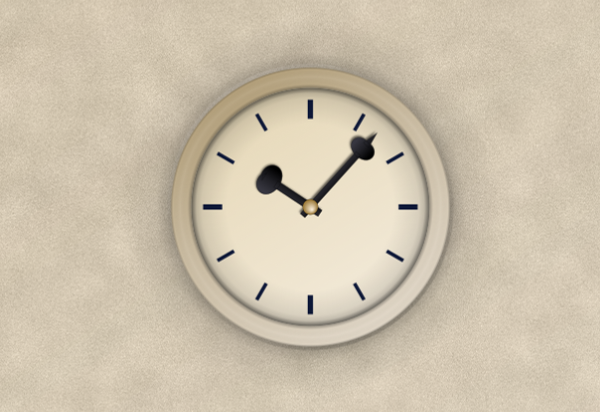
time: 10:07
